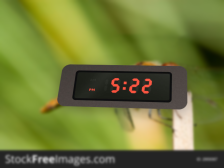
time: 5:22
